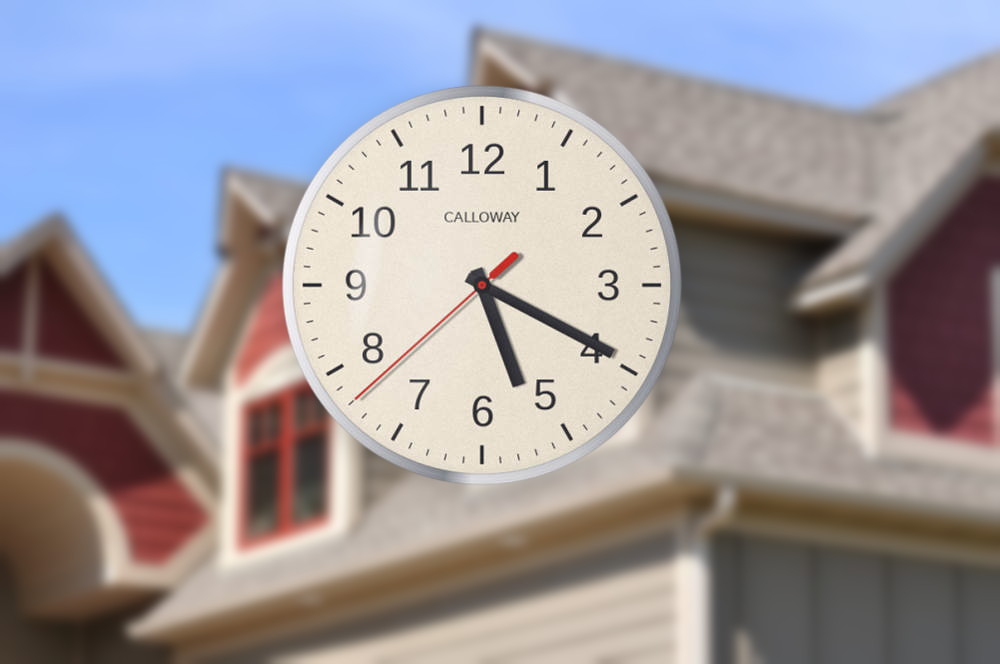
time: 5:19:38
